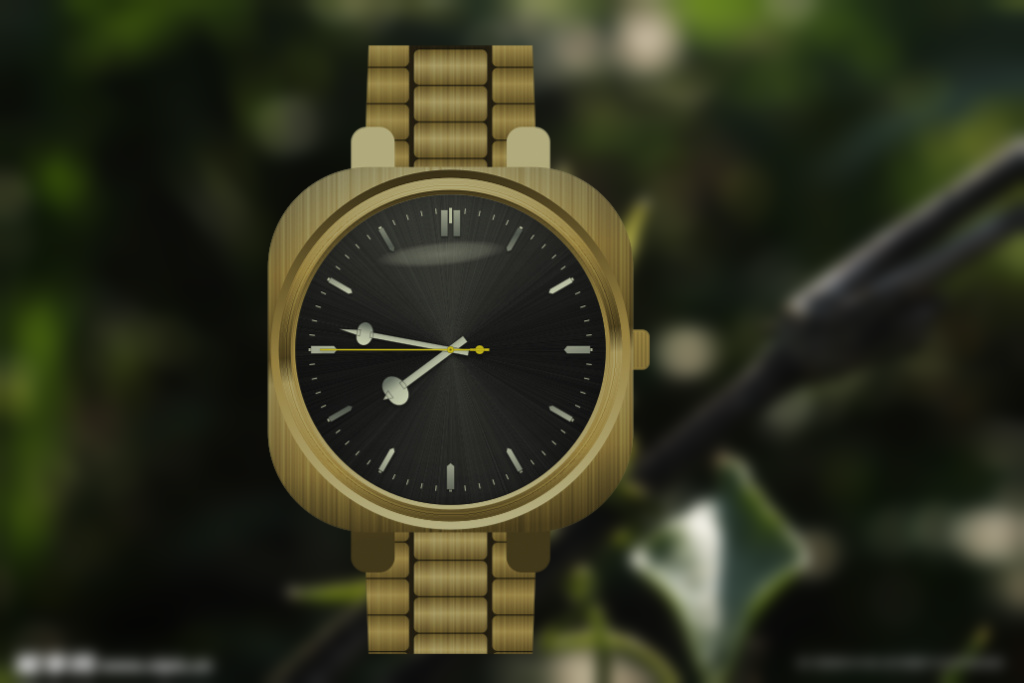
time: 7:46:45
